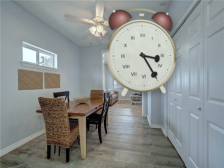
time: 3:25
